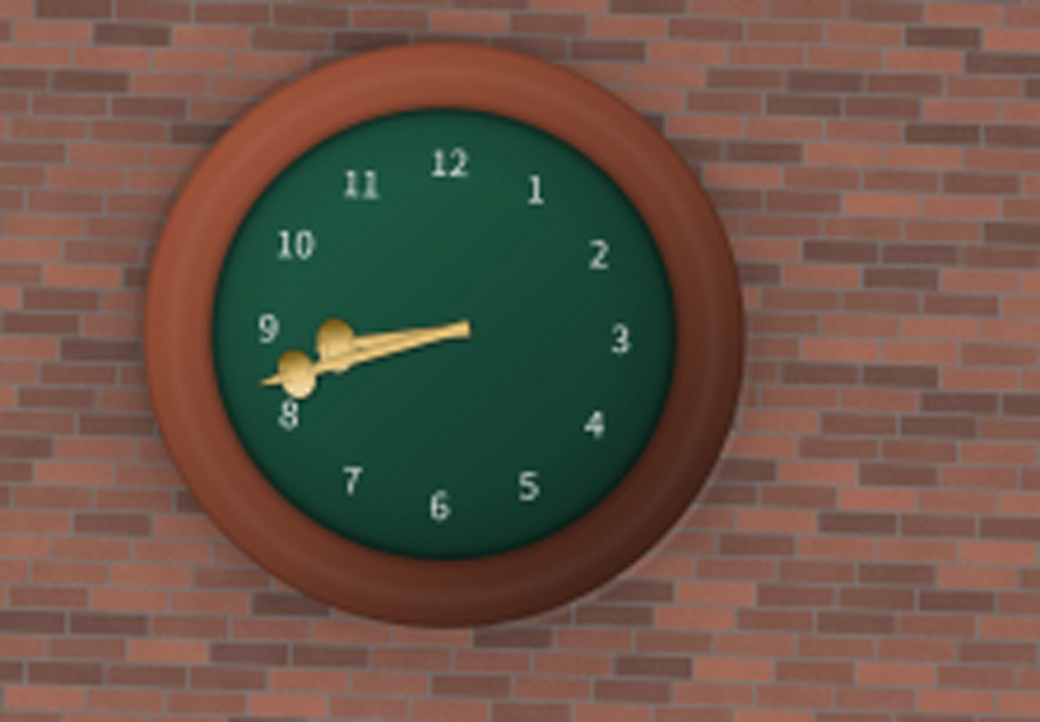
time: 8:42
